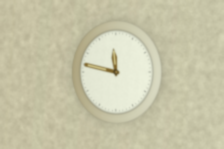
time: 11:47
